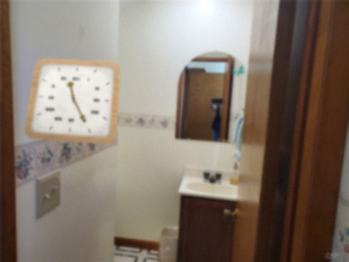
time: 11:25
